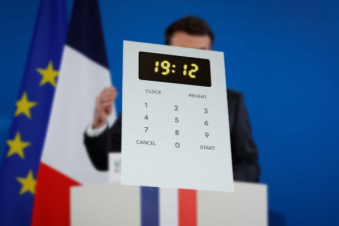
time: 19:12
